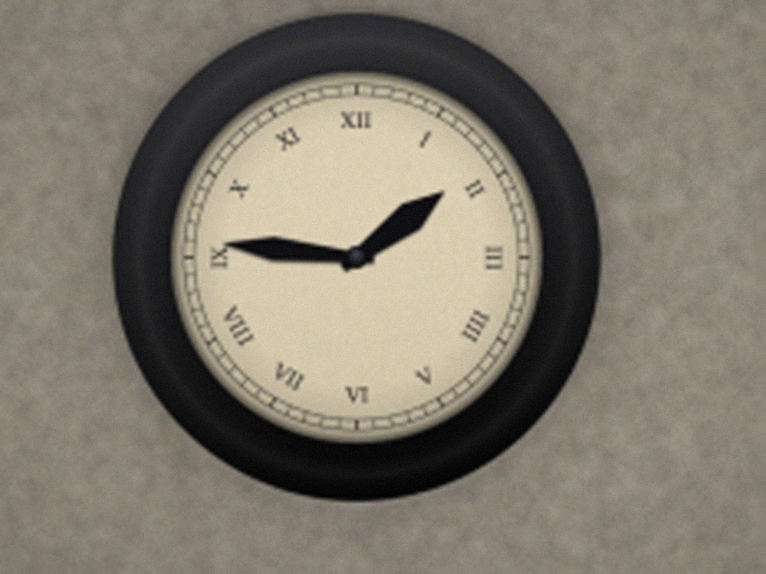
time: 1:46
